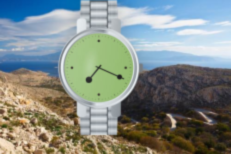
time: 7:19
